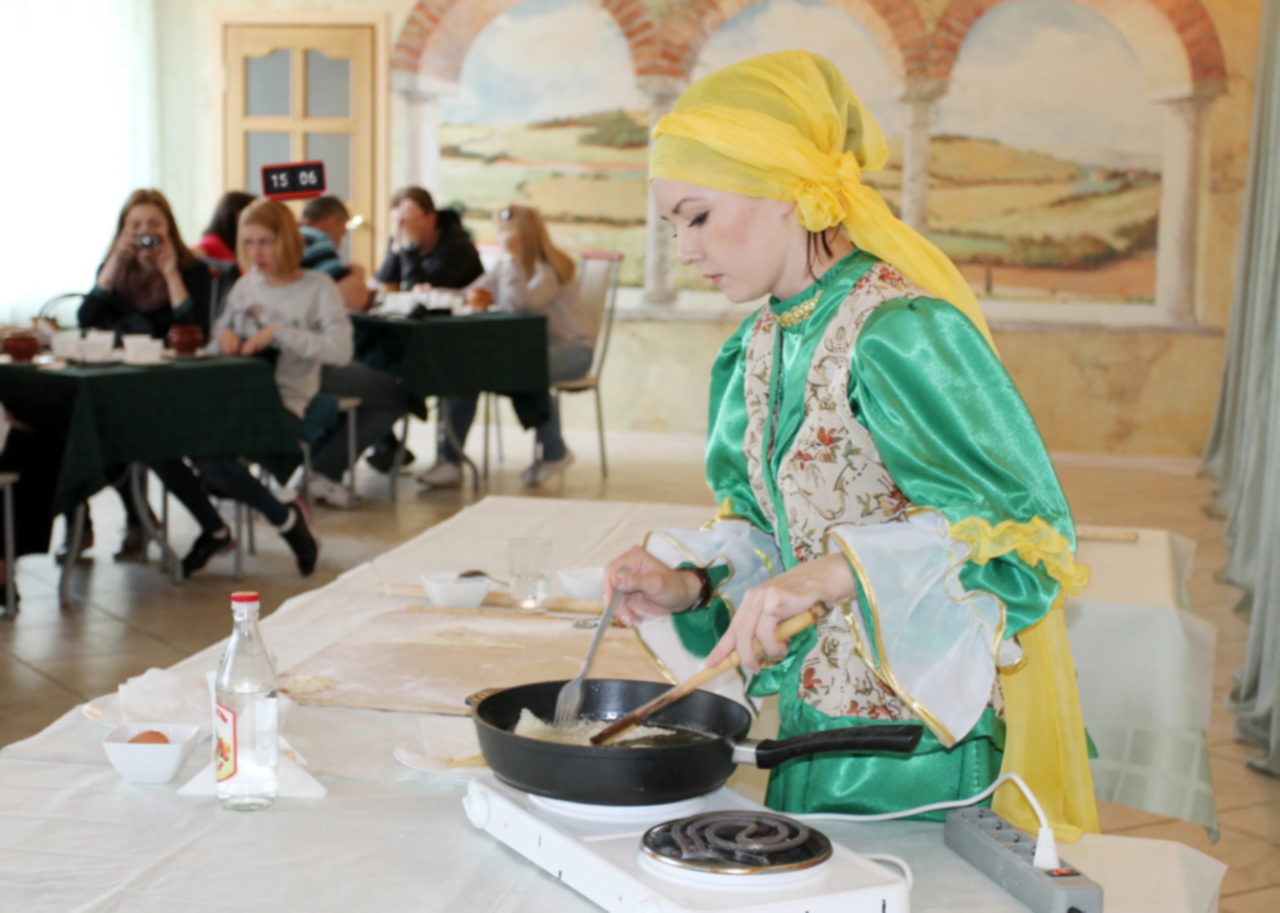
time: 15:06
